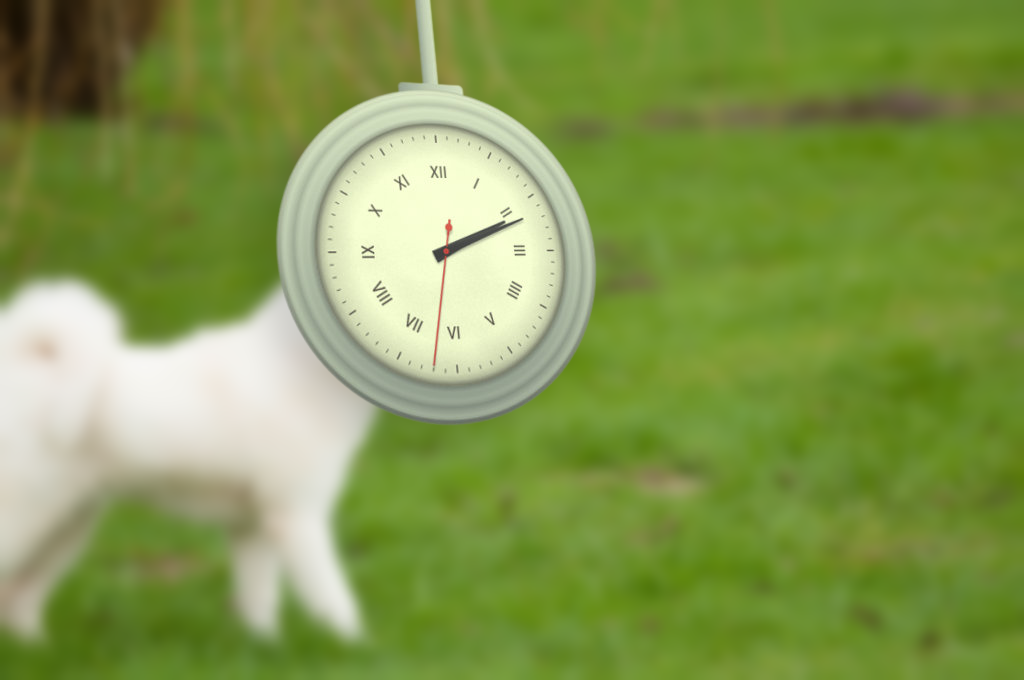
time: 2:11:32
